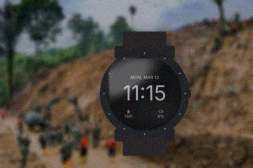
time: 11:15
